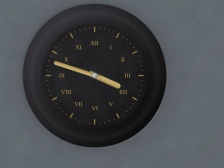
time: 3:48
